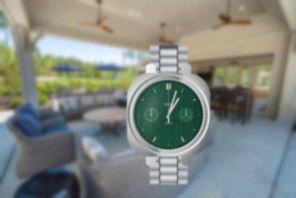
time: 1:03
